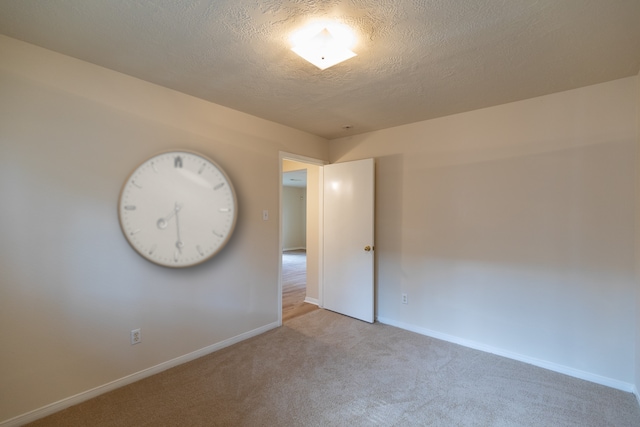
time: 7:29
